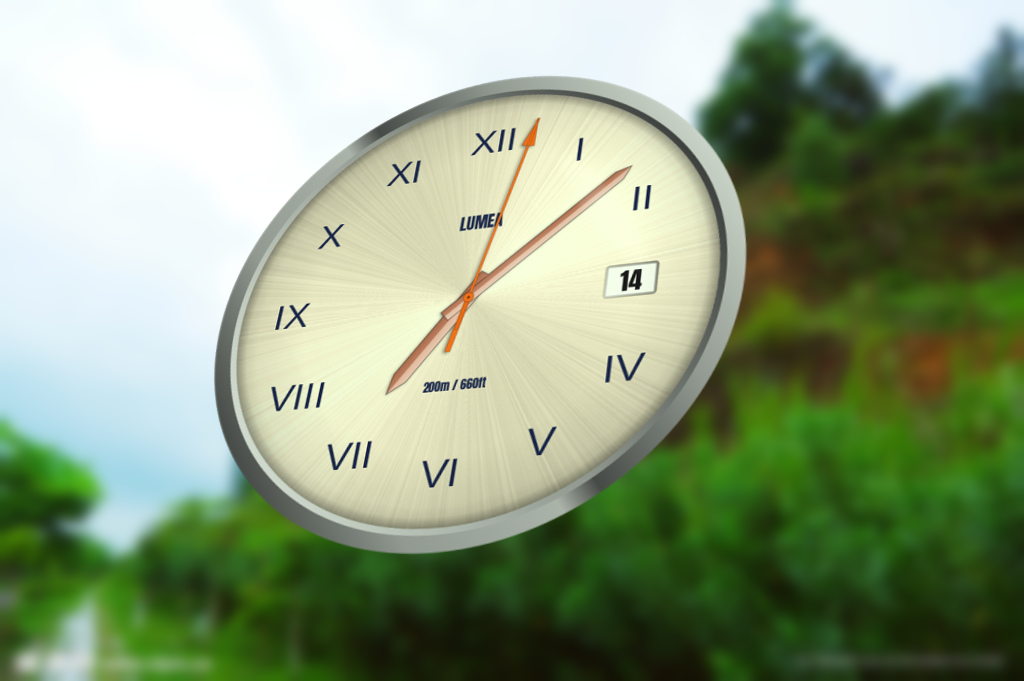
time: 7:08:02
